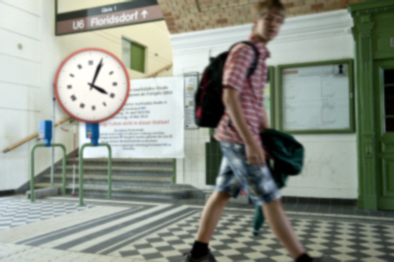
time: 4:04
